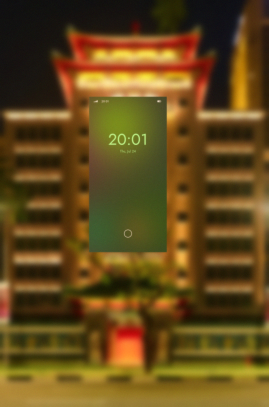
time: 20:01
